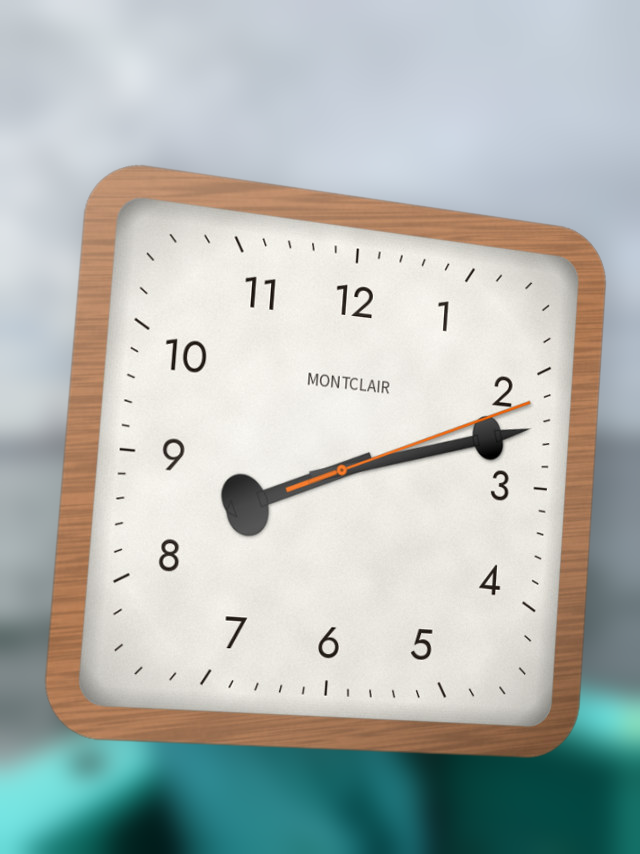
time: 8:12:11
